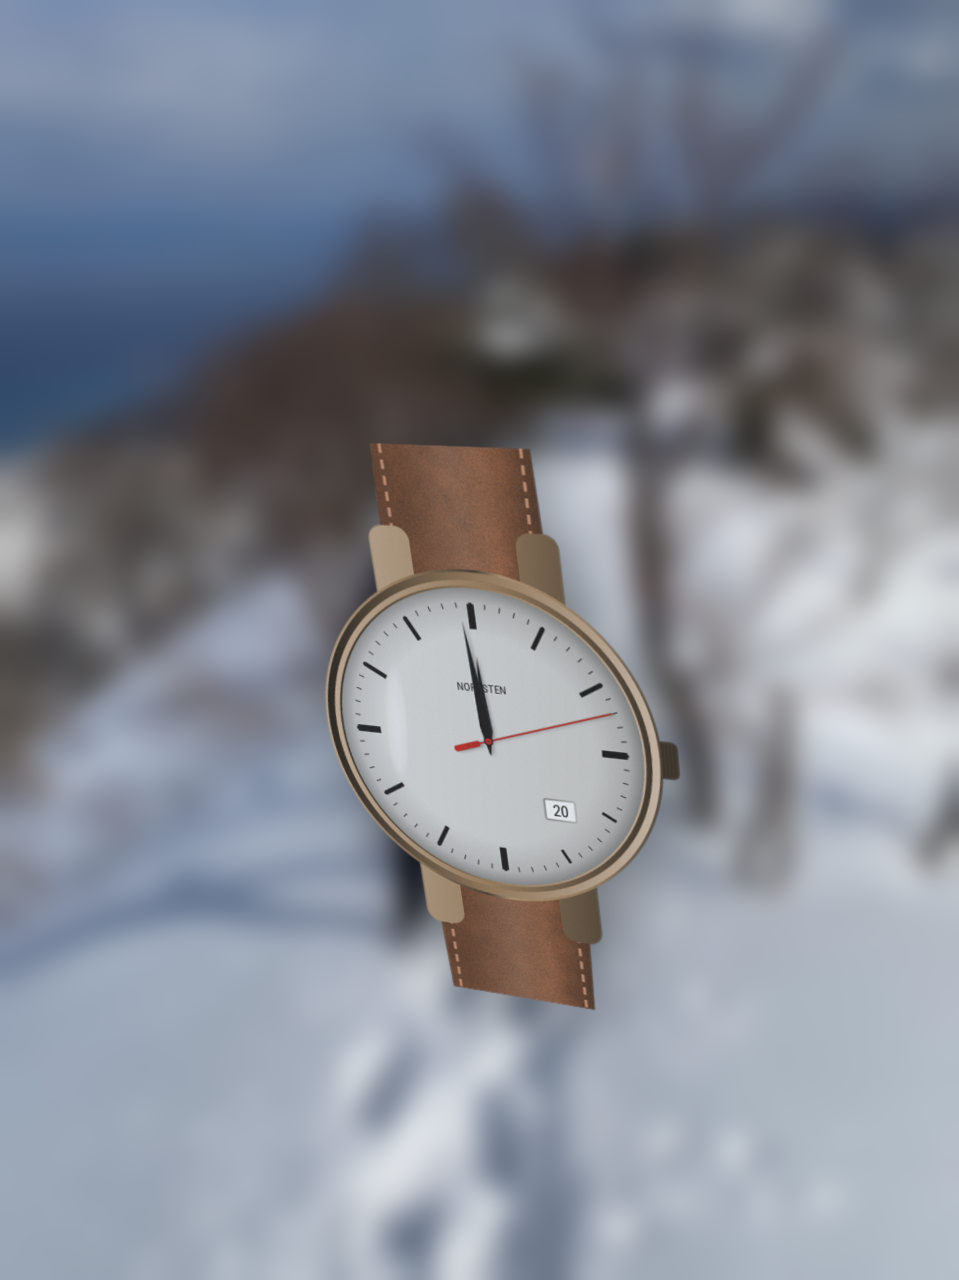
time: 11:59:12
